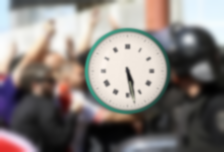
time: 5:28
